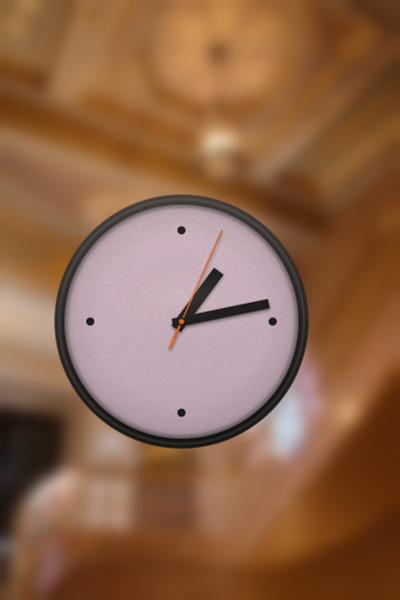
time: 1:13:04
